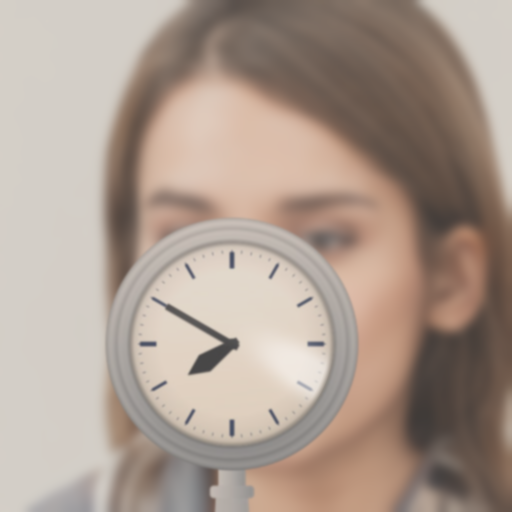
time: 7:50
